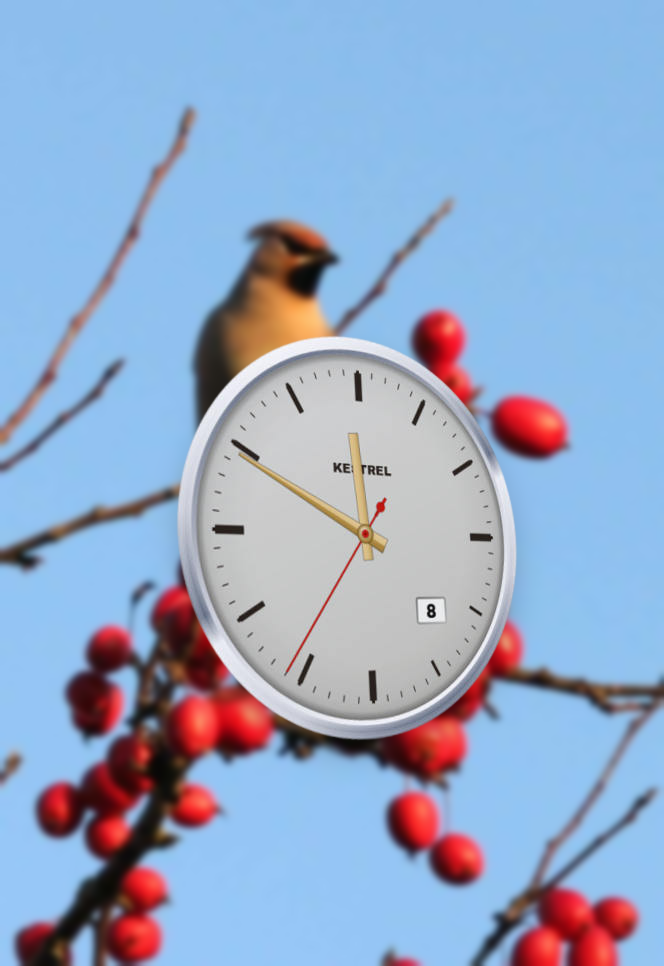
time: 11:49:36
